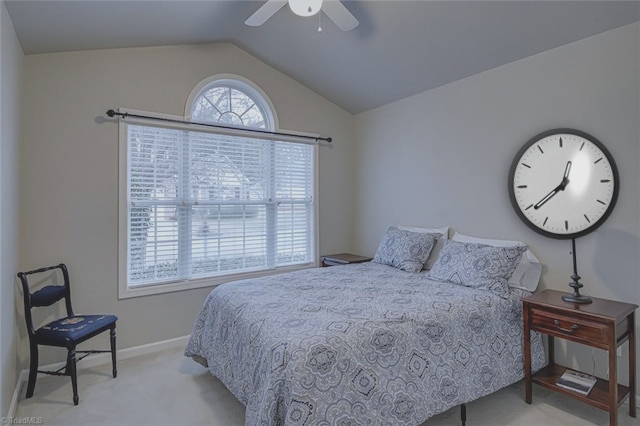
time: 12:39
